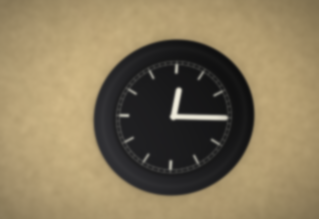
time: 12:15
